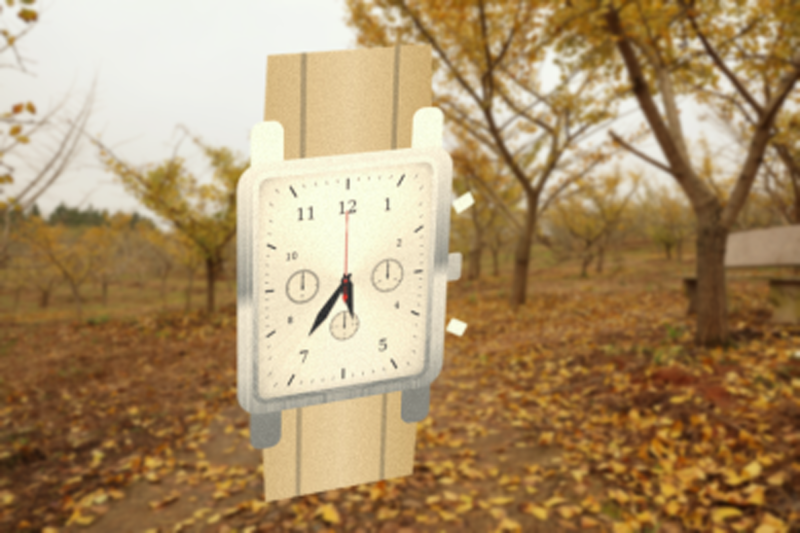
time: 5:36
